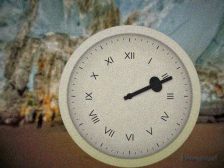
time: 2:11
